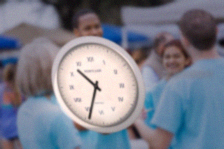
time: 10:34
